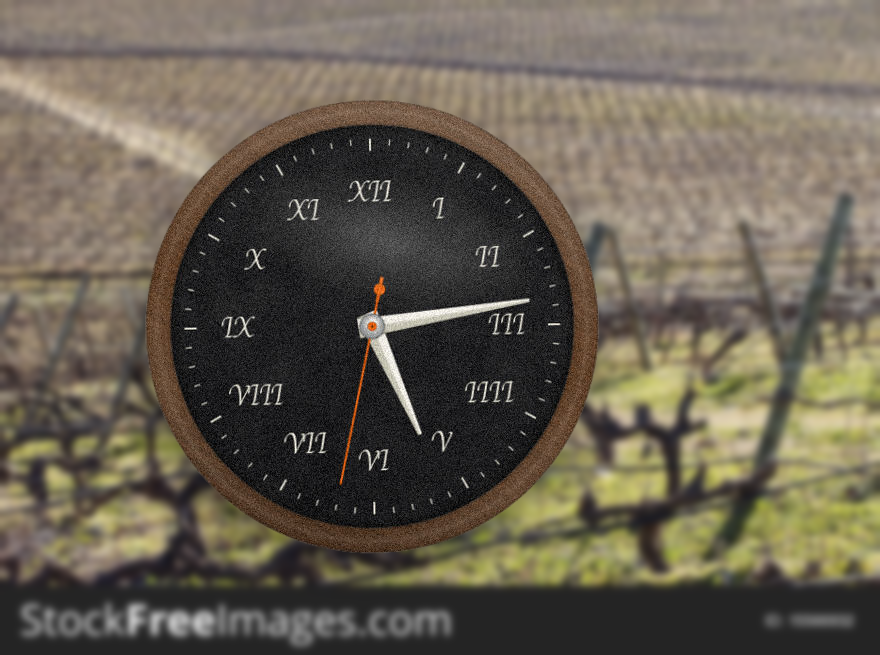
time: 5:13:32
